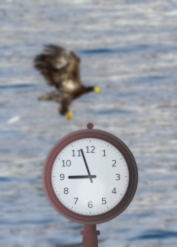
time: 8:57
